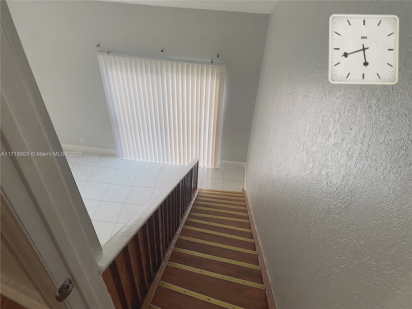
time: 5:42
